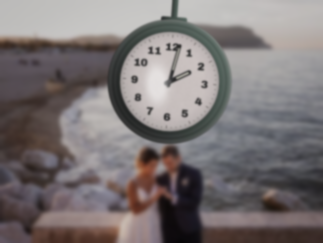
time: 2:02
